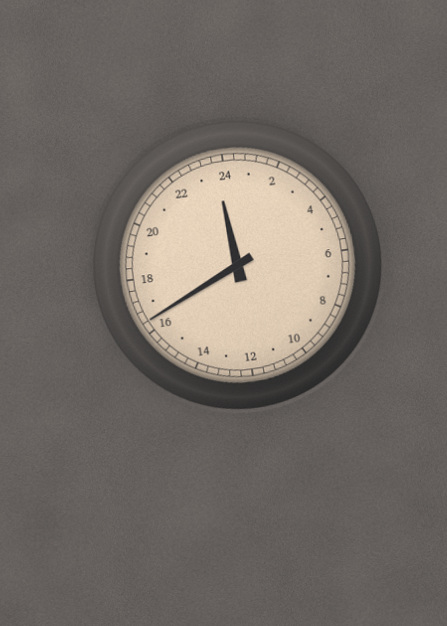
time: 23:41
